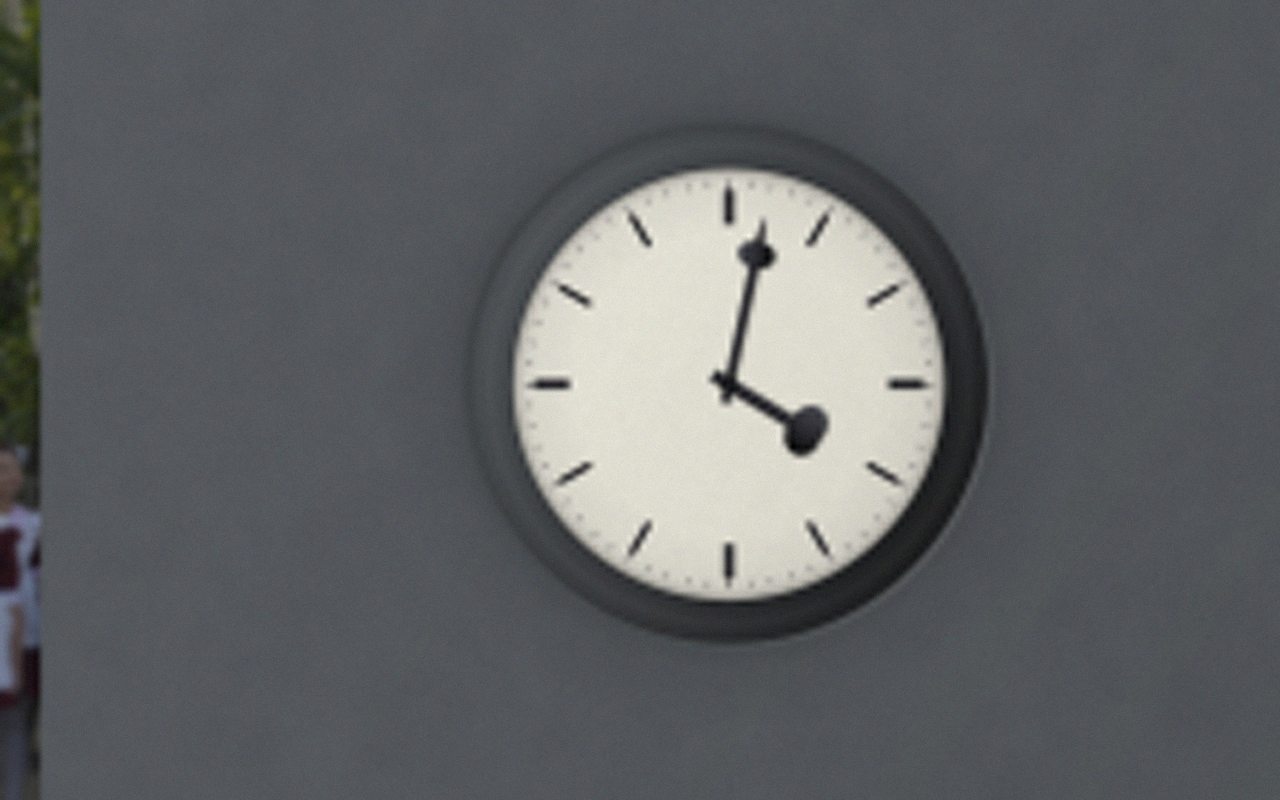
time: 4:02
